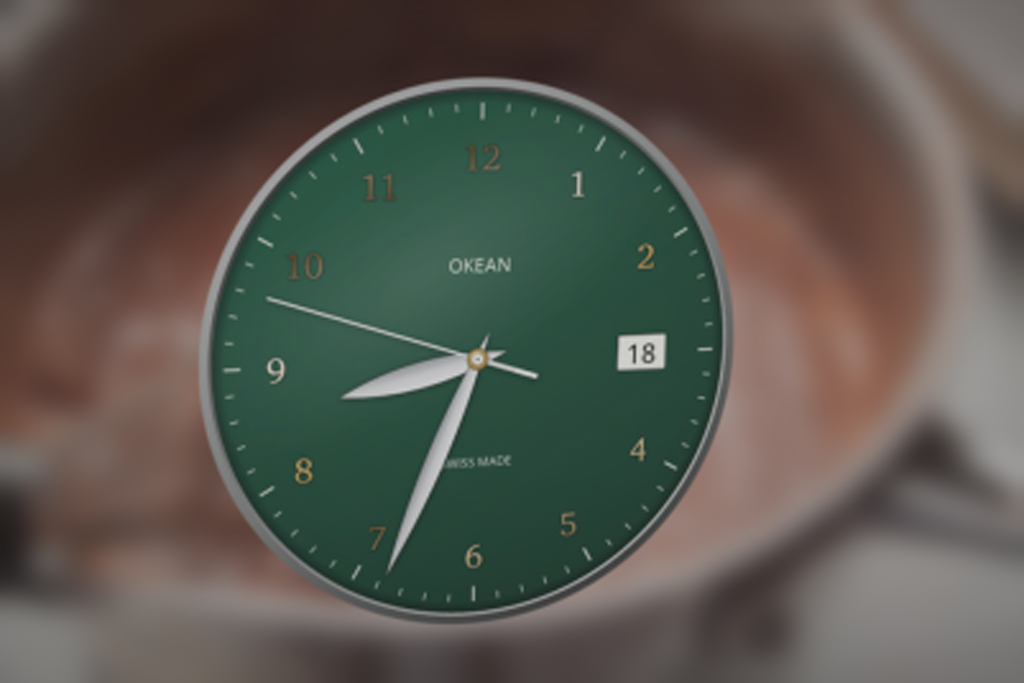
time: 8:33:48
